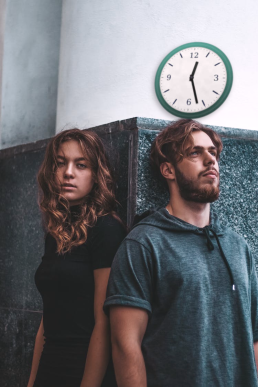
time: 12:27
